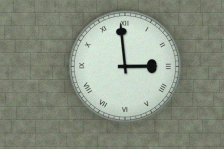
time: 2:59
